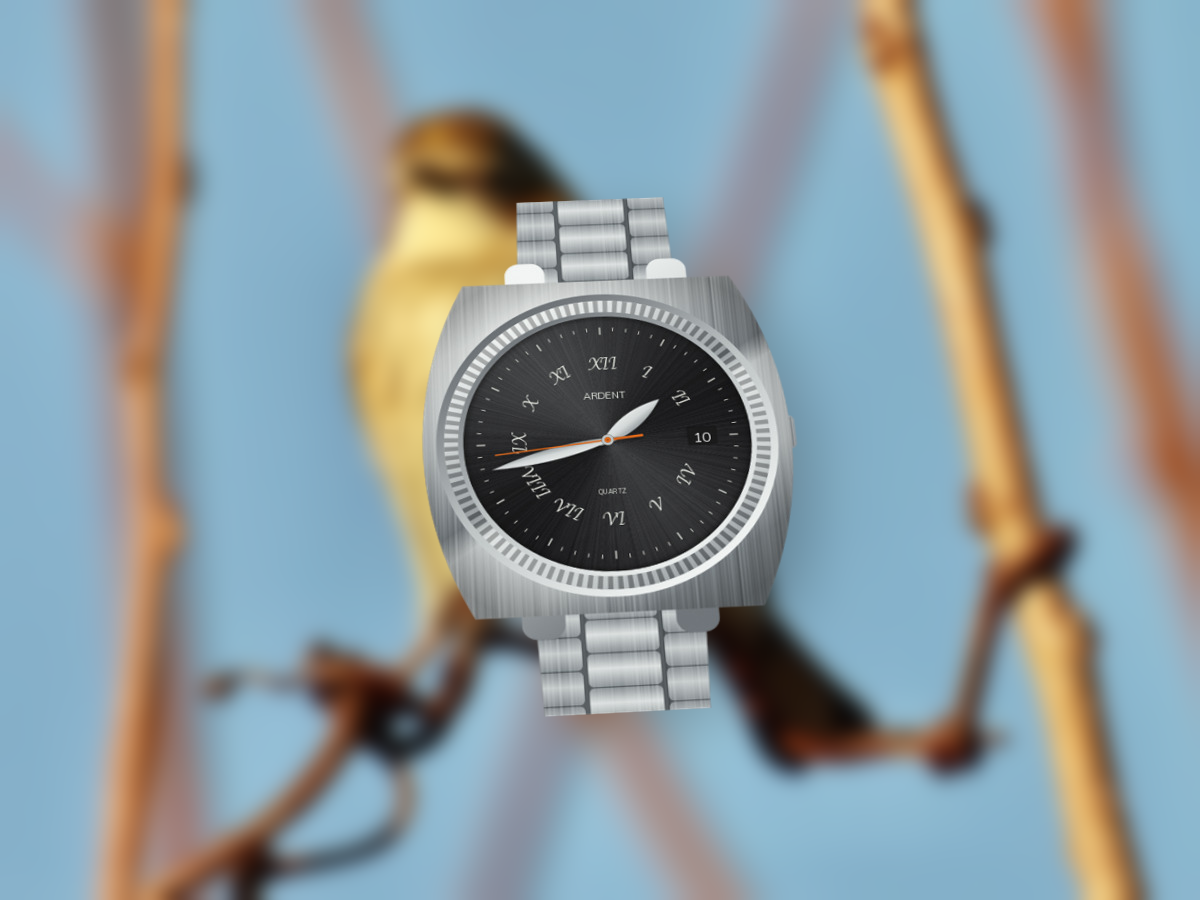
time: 1:42:44
